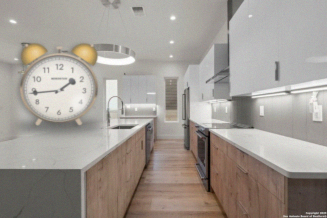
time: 1:44
